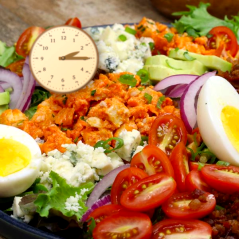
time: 2:15
